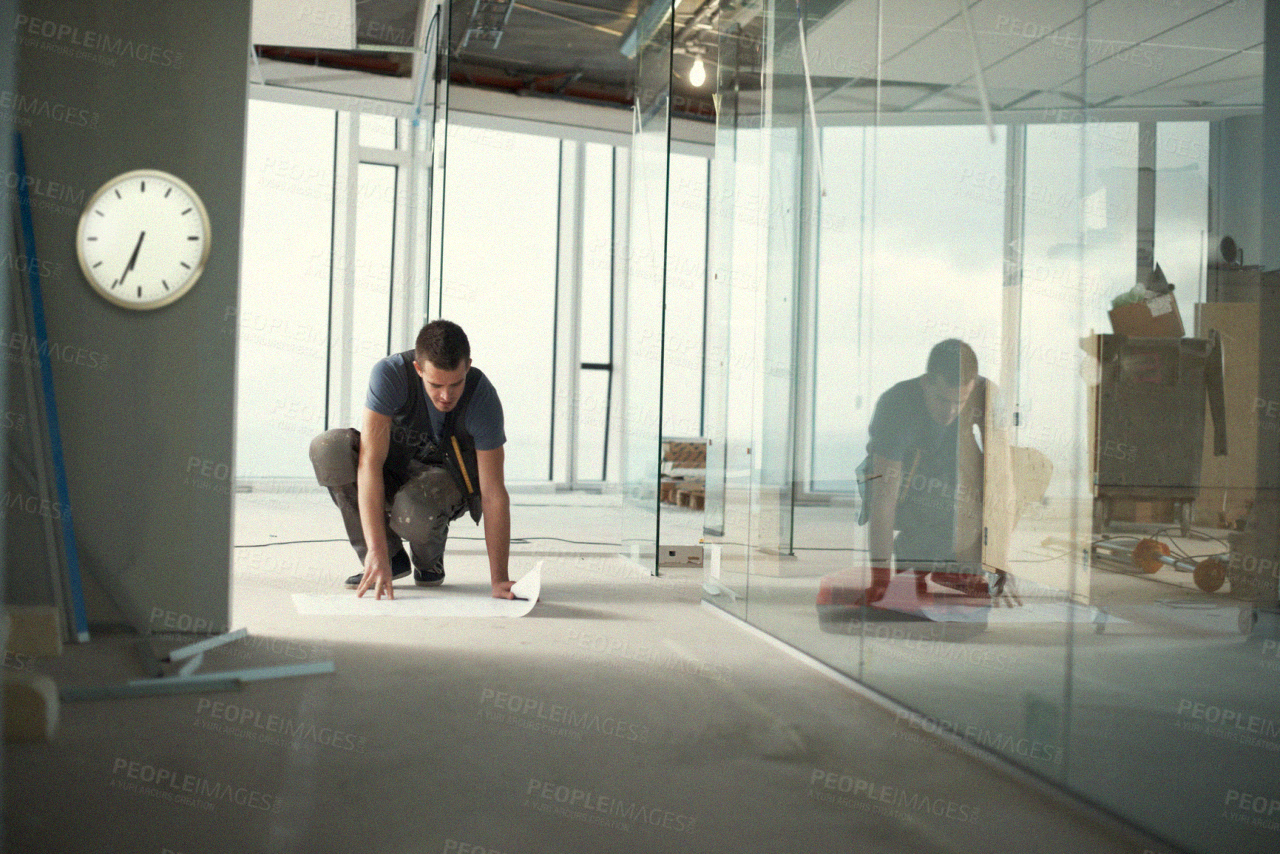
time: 6:34
